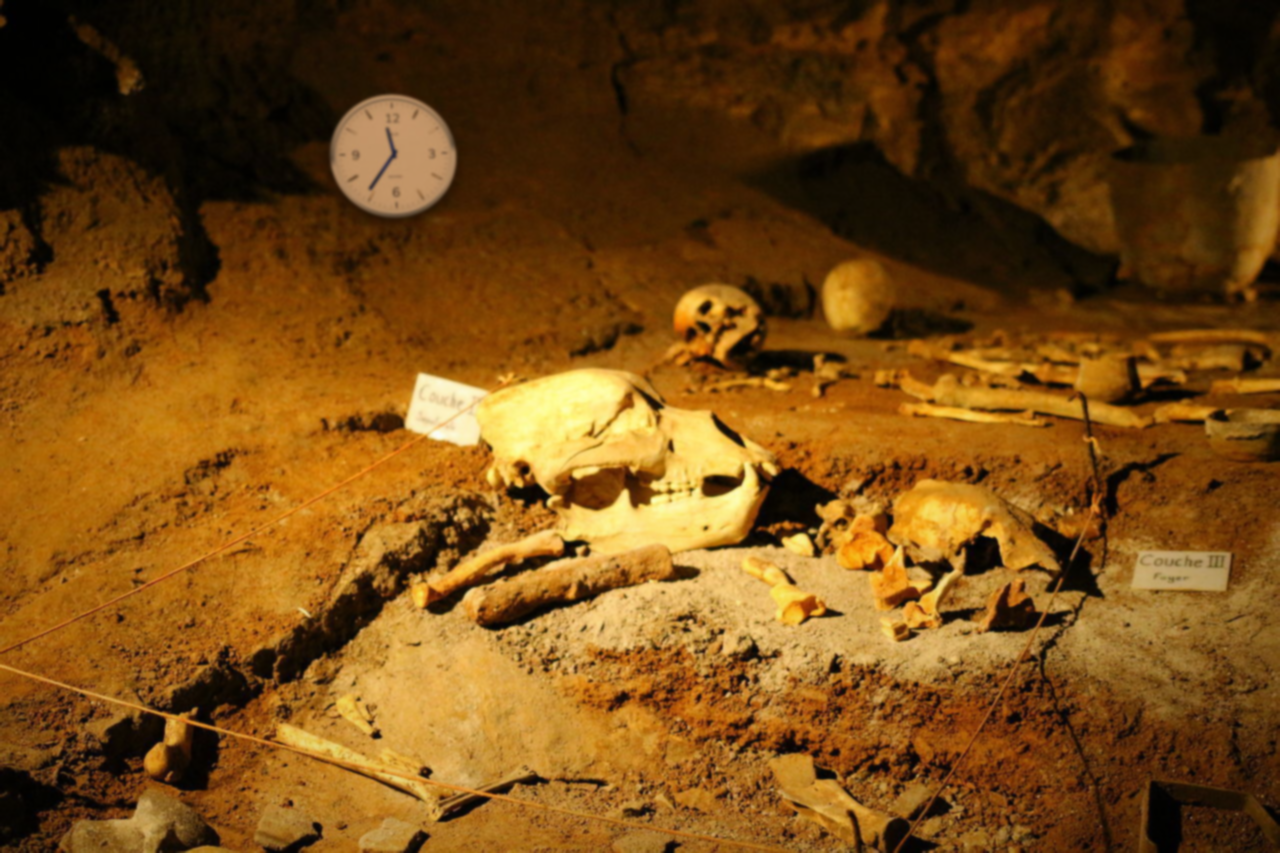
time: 11:36
